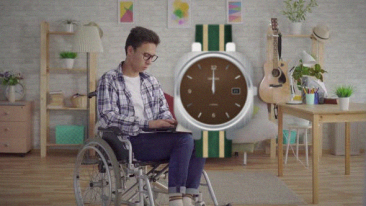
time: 12:00
